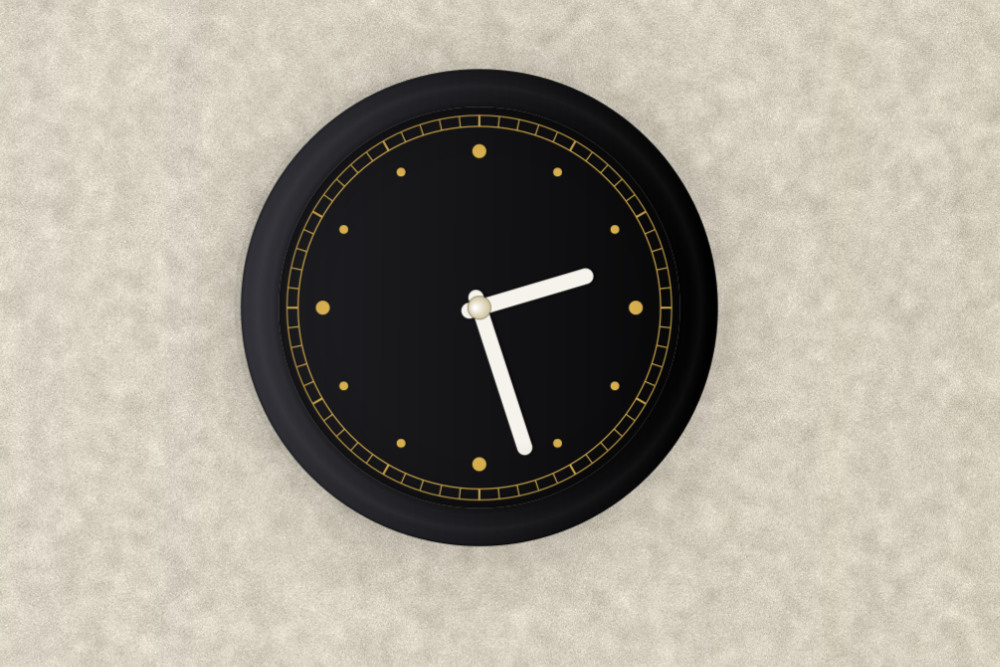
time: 2:27
